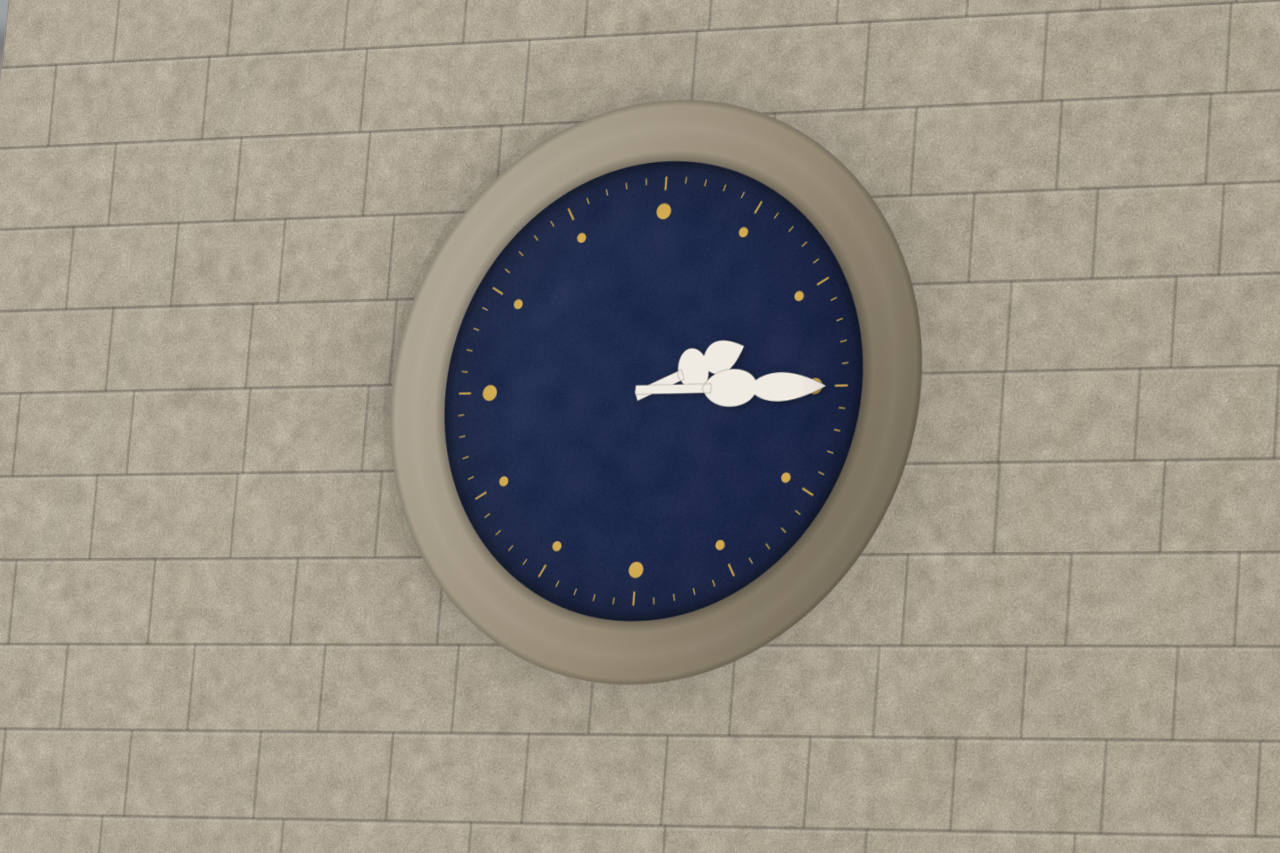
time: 2:15
